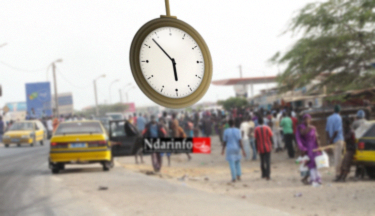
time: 5:53
